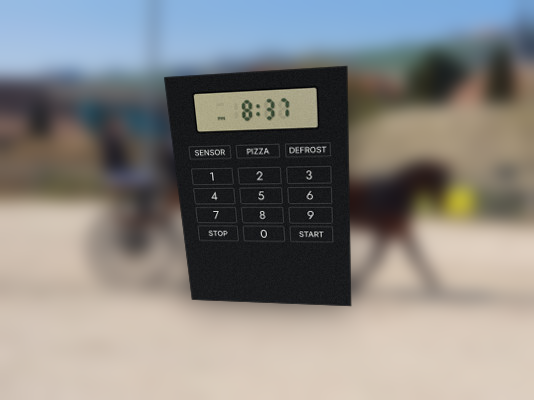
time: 8:37
